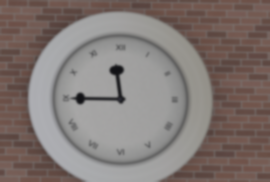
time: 11:45
